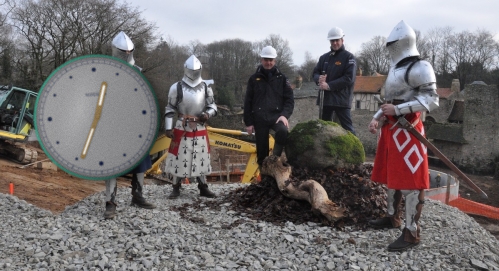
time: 12:34
